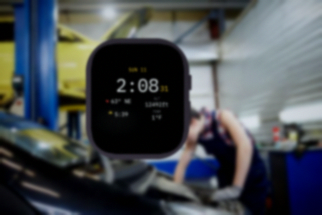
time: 2:08
